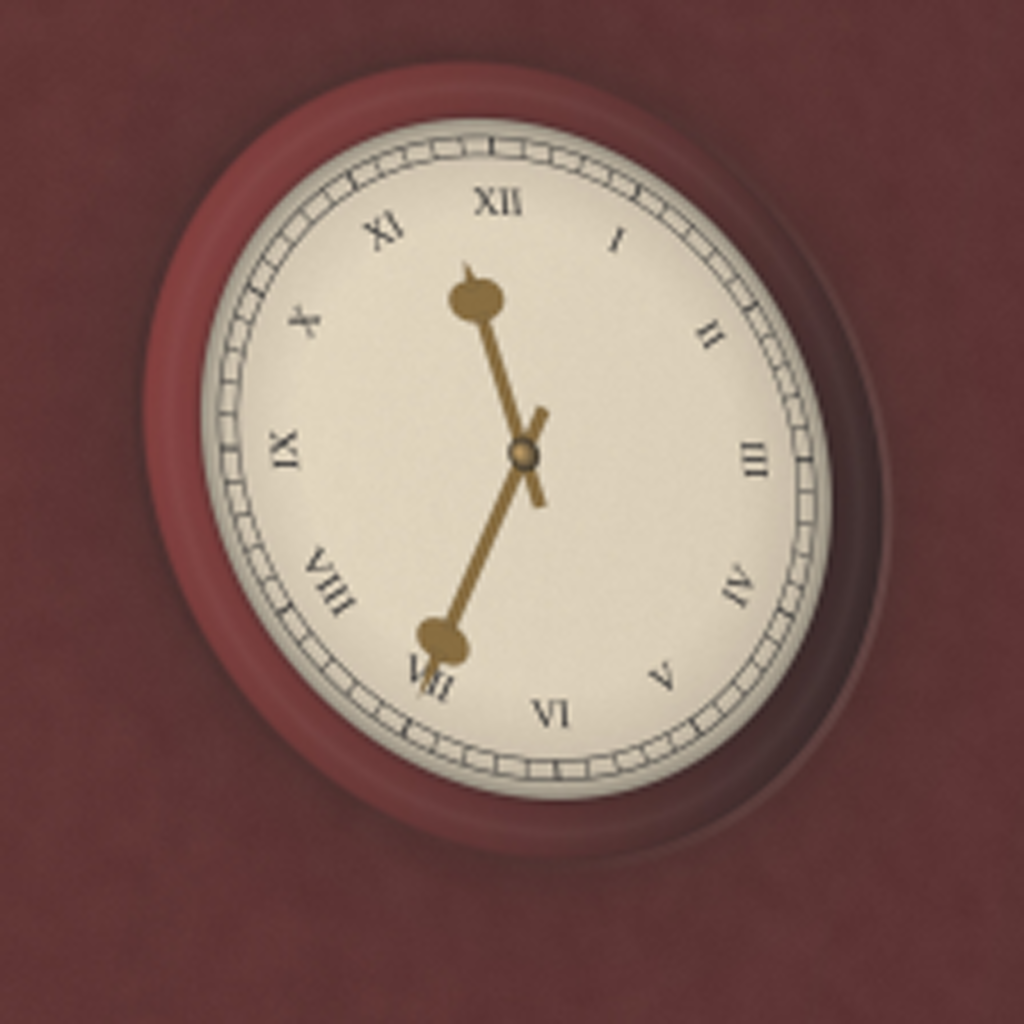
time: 11:35
